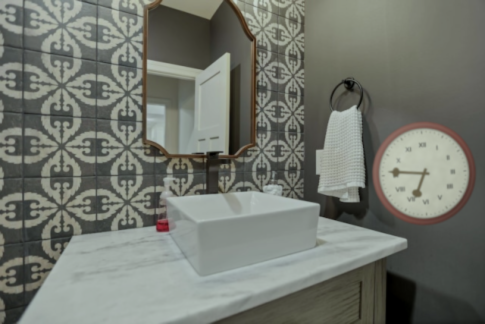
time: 6:46
